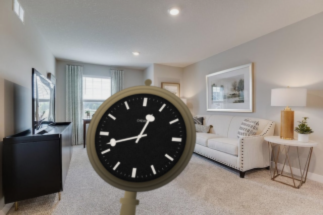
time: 12:42
